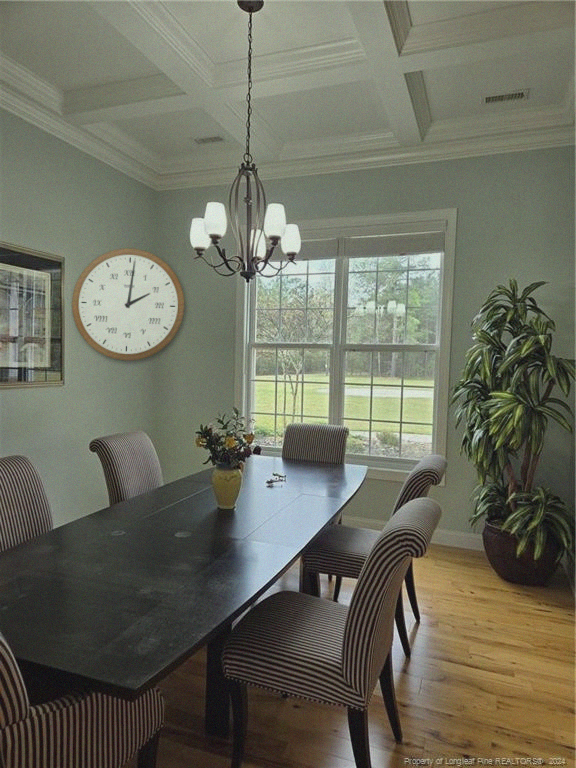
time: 2:01
